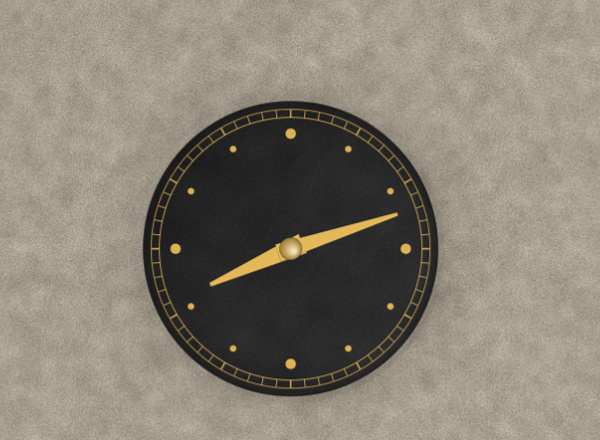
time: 8:12
